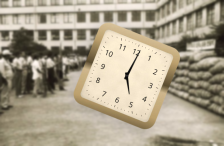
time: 5:01
